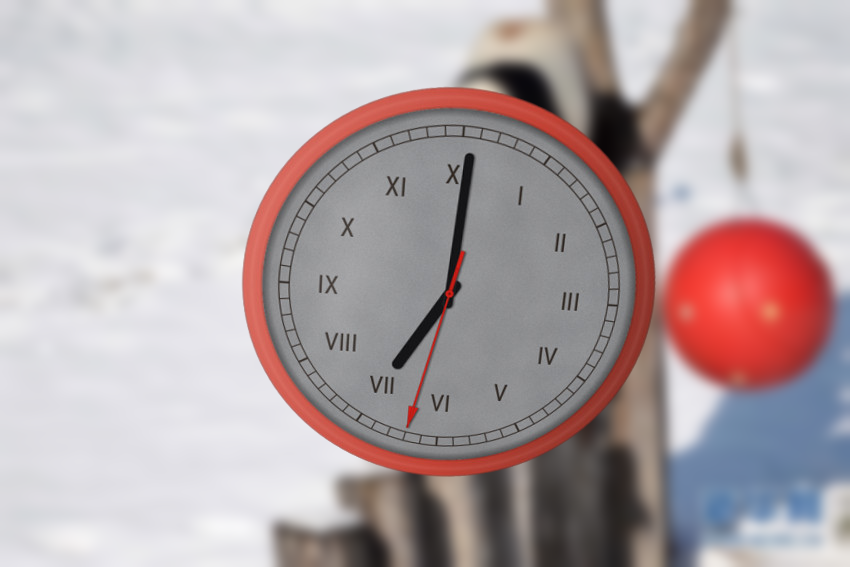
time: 7:00:32
